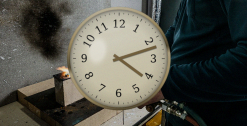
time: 4:12
